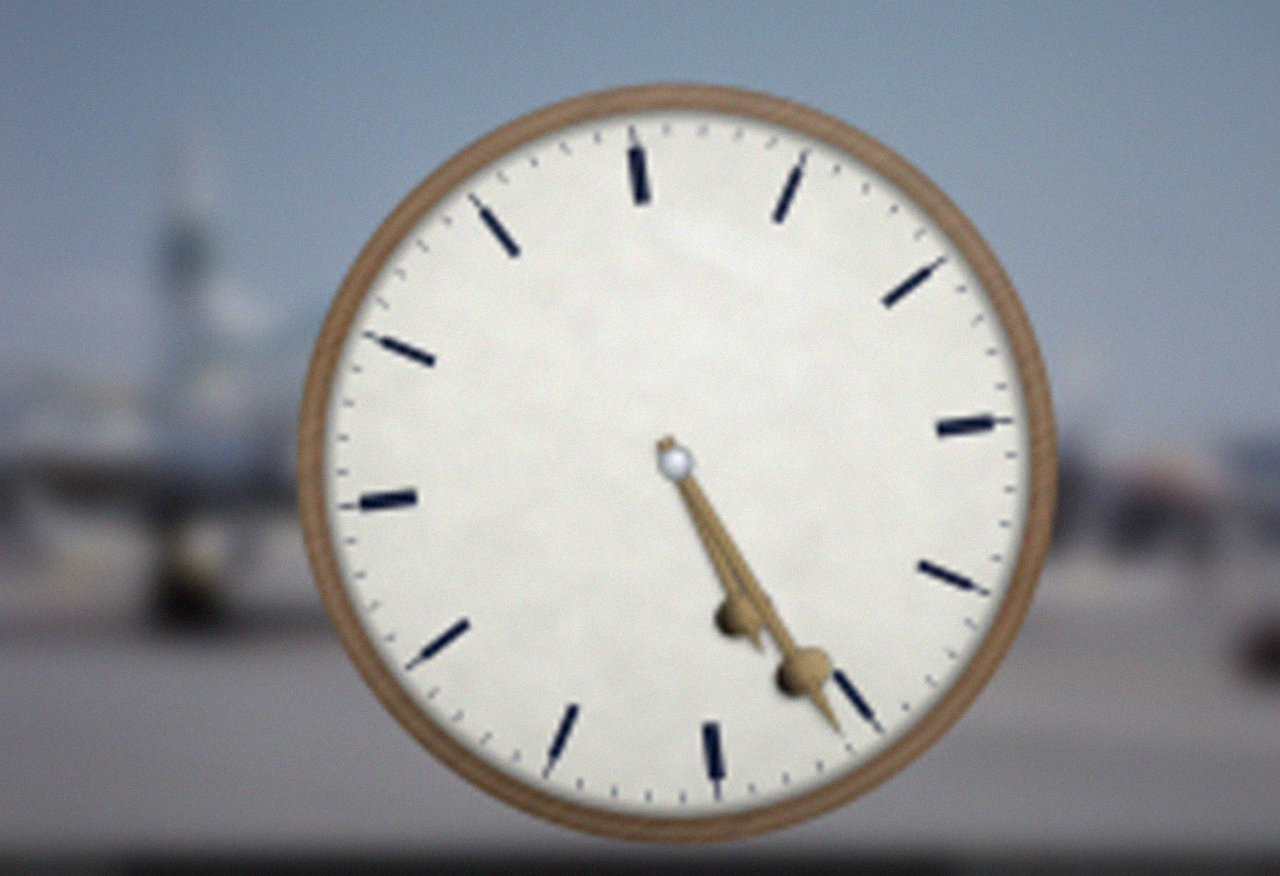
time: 5:26
